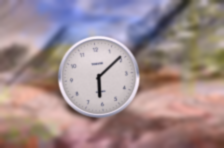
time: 6:09
